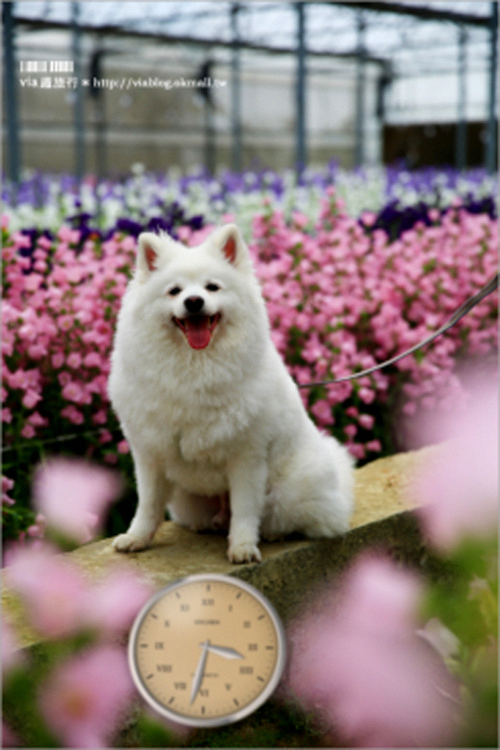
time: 3:32
